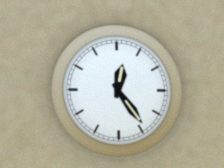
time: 12:24
